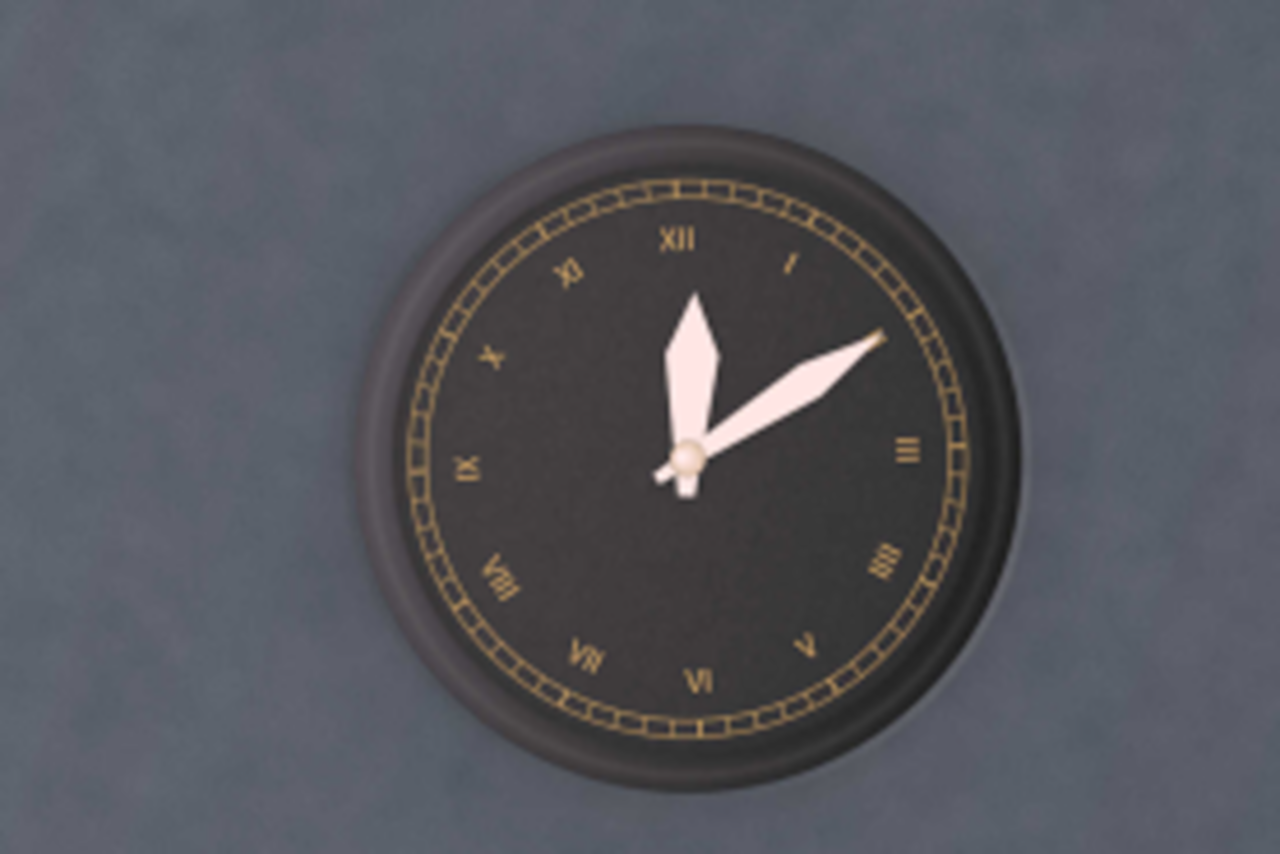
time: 12:10
